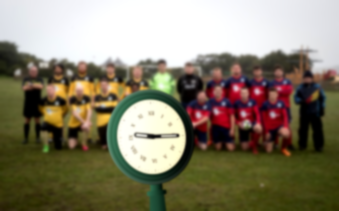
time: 9:15
